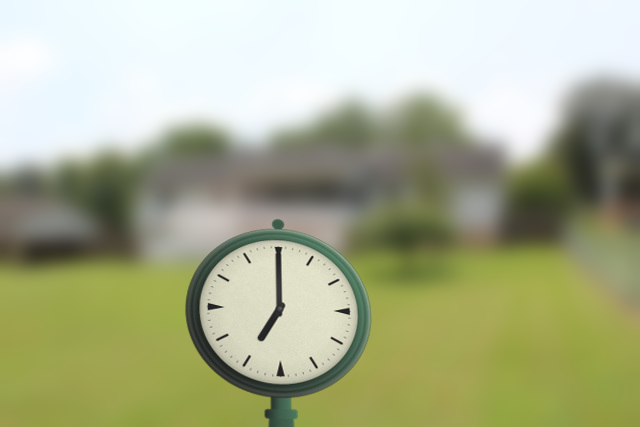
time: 7:00
